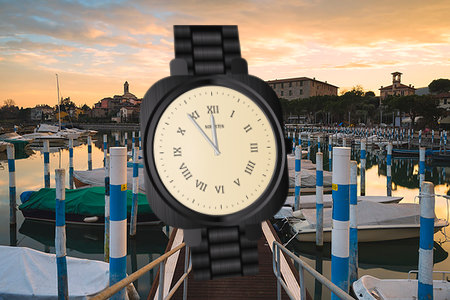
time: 11:54
